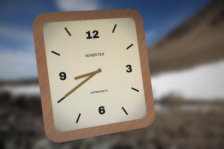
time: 8:40
